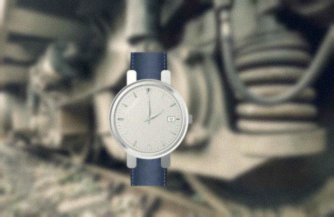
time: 2:00
